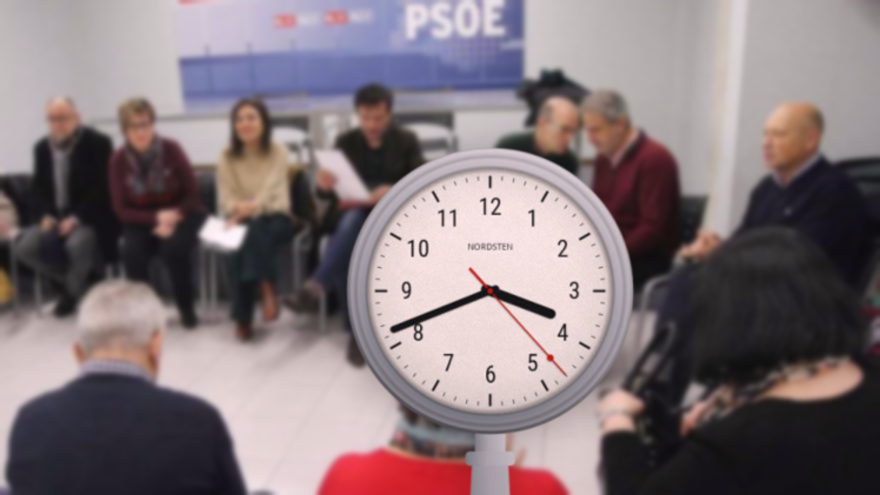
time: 3:41:23
